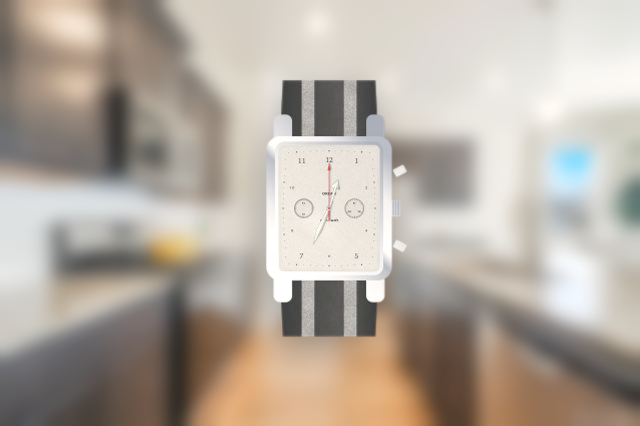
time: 12:34
